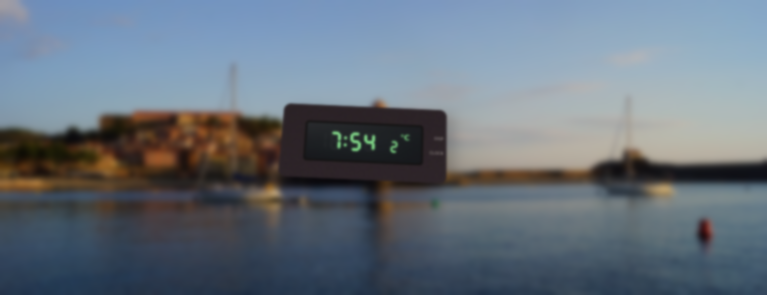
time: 7:54
